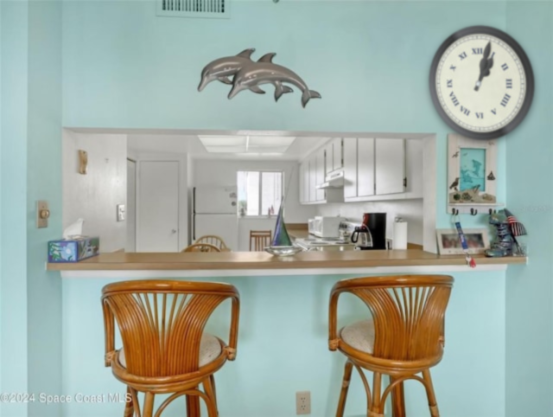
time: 1:03
